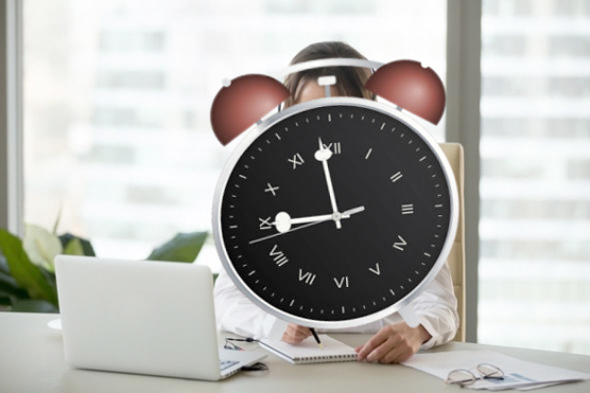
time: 8:58:43
